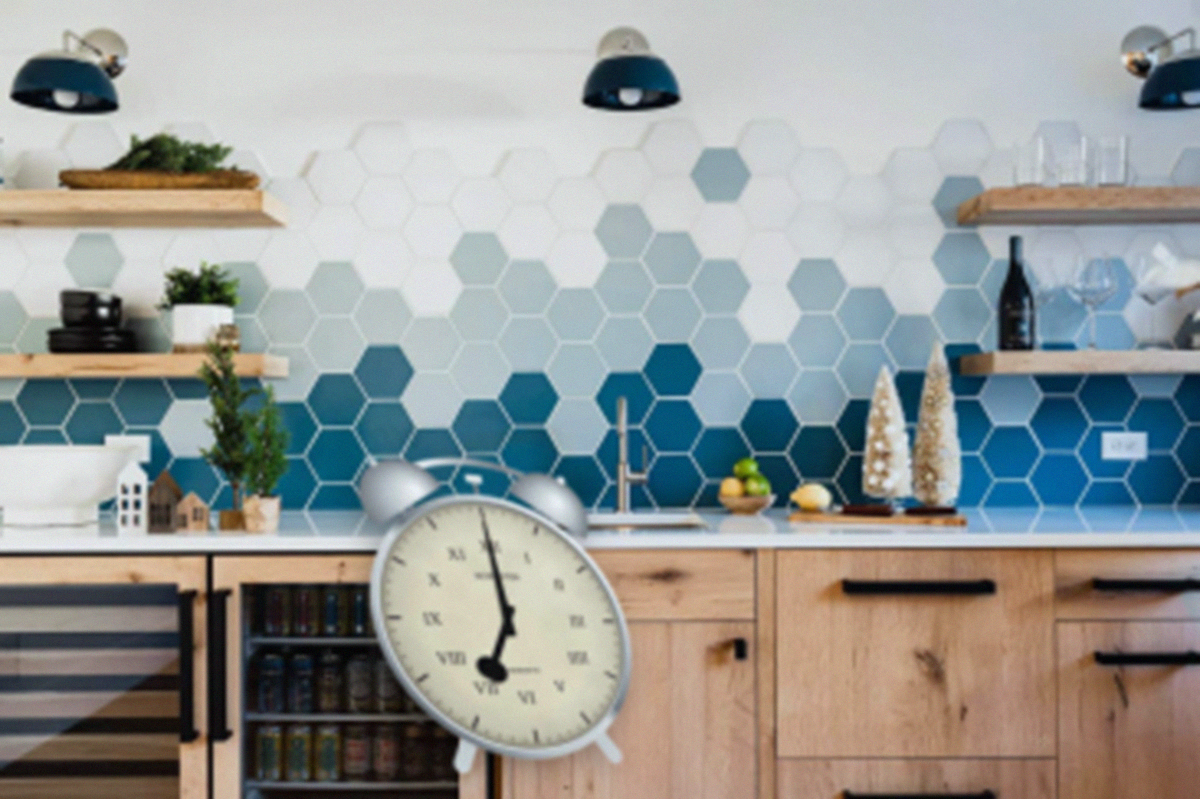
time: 7:00
